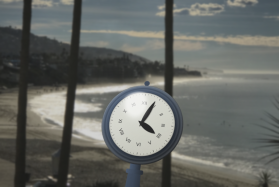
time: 4:04
